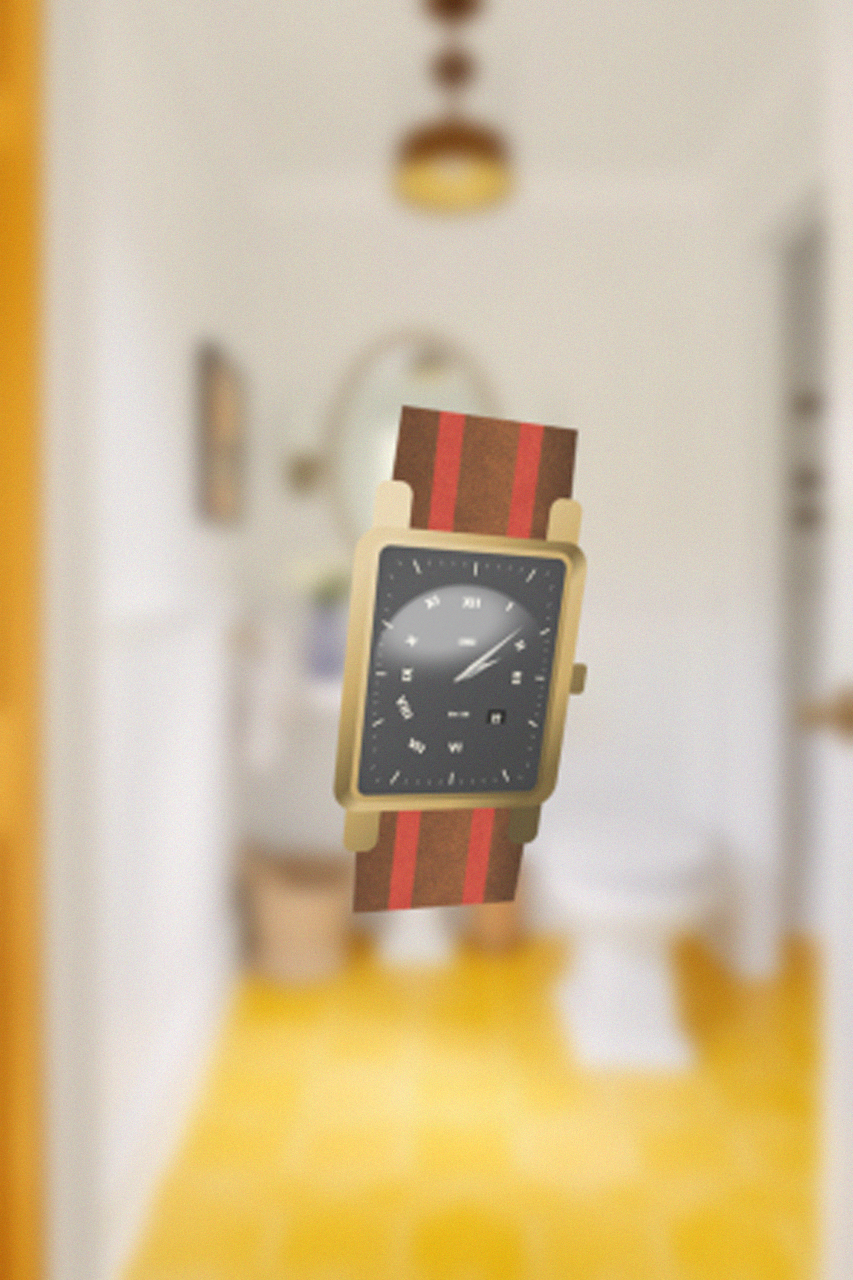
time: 2:08
